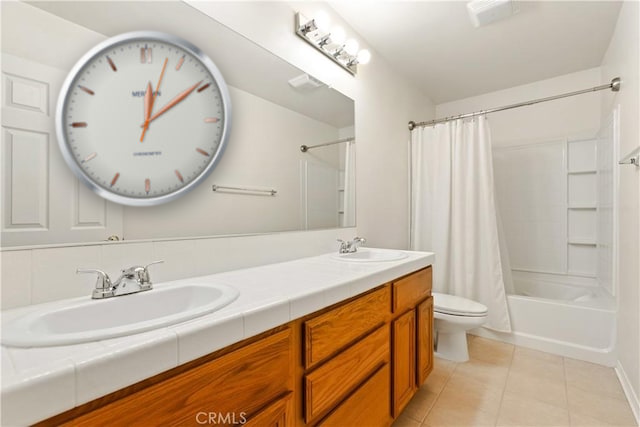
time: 12:09:03
